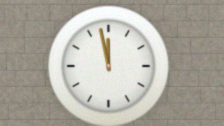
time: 11:58
